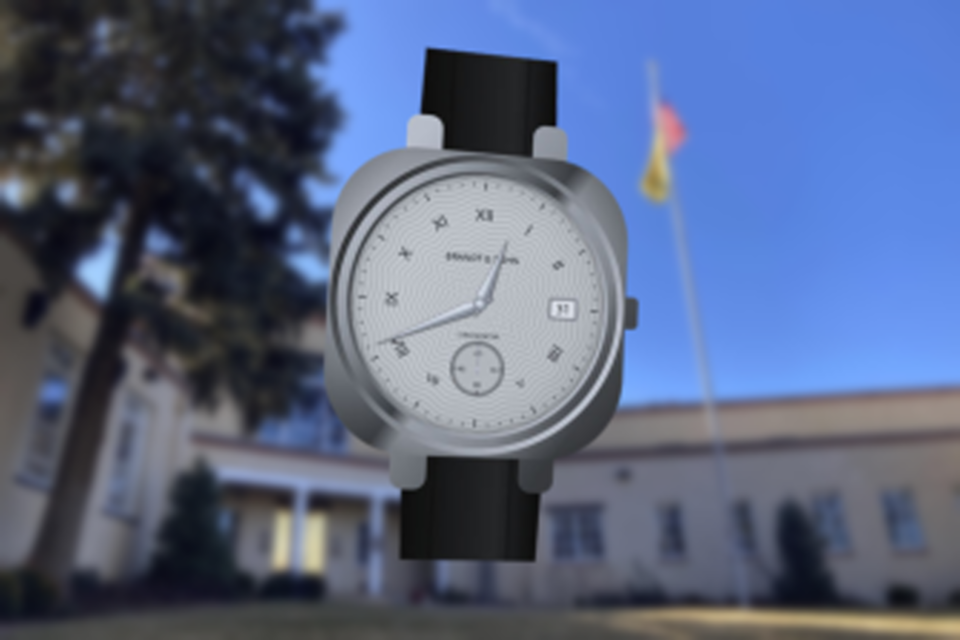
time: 12:41
